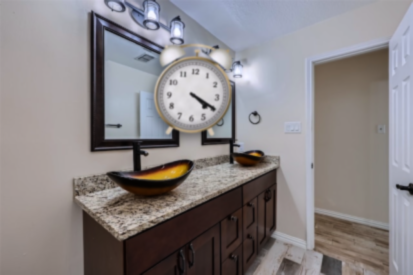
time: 4:20
